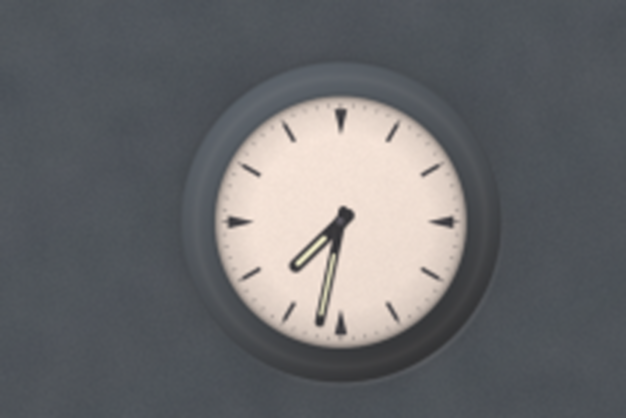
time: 7:32
